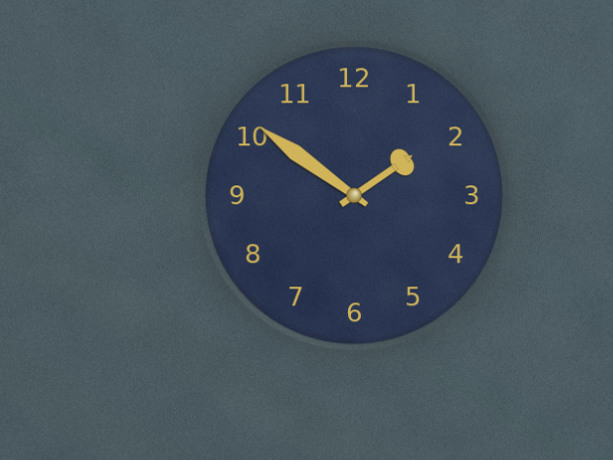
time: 1:51
